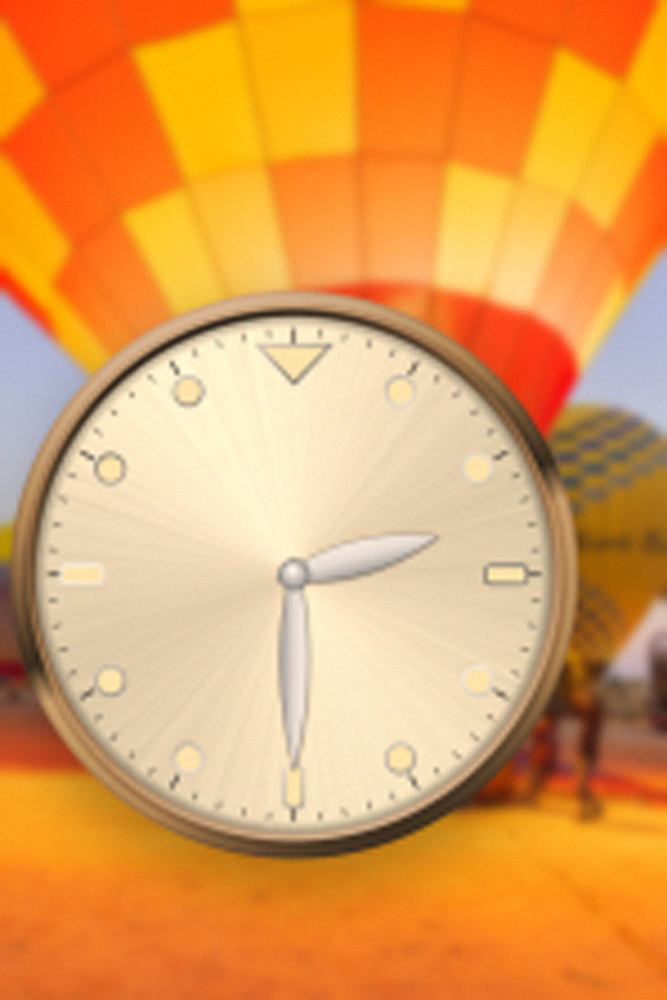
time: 2:30
